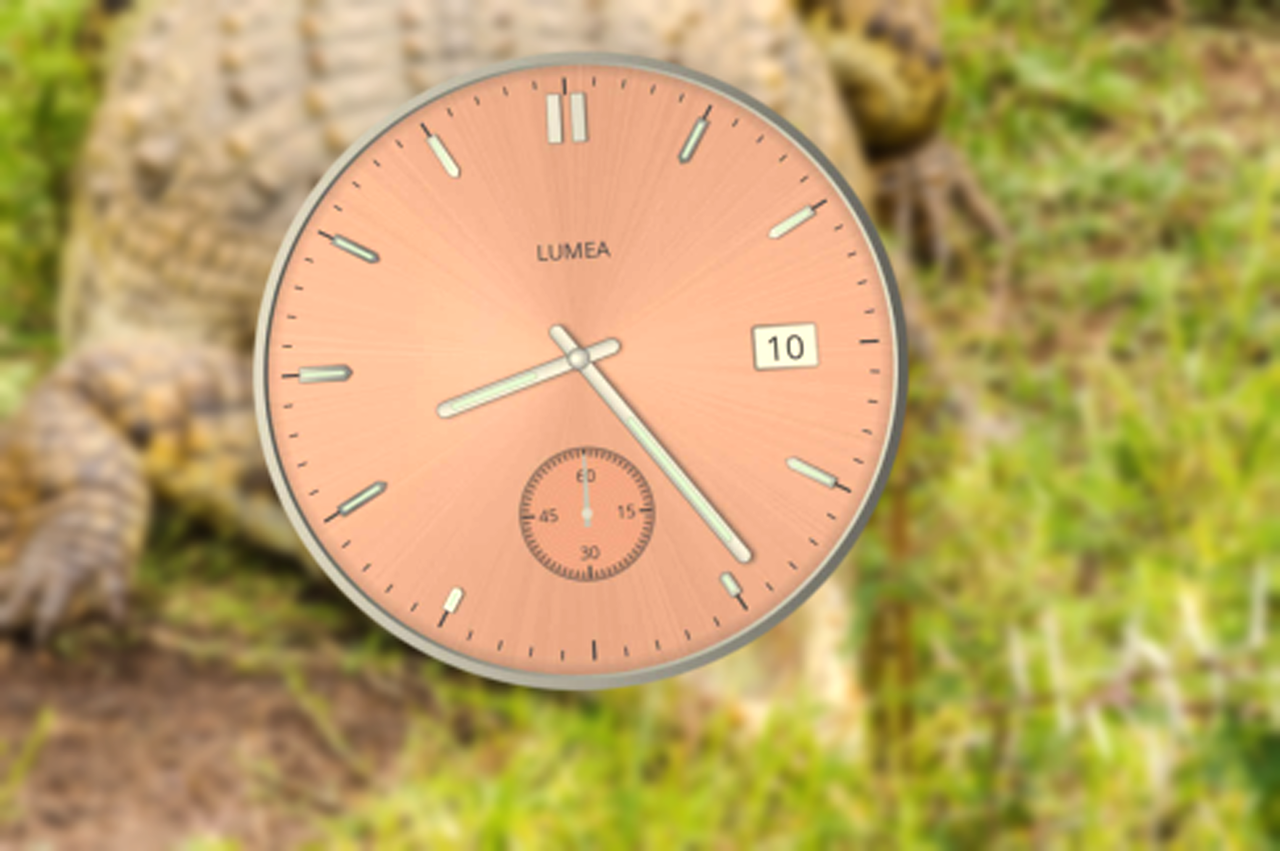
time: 8:24
